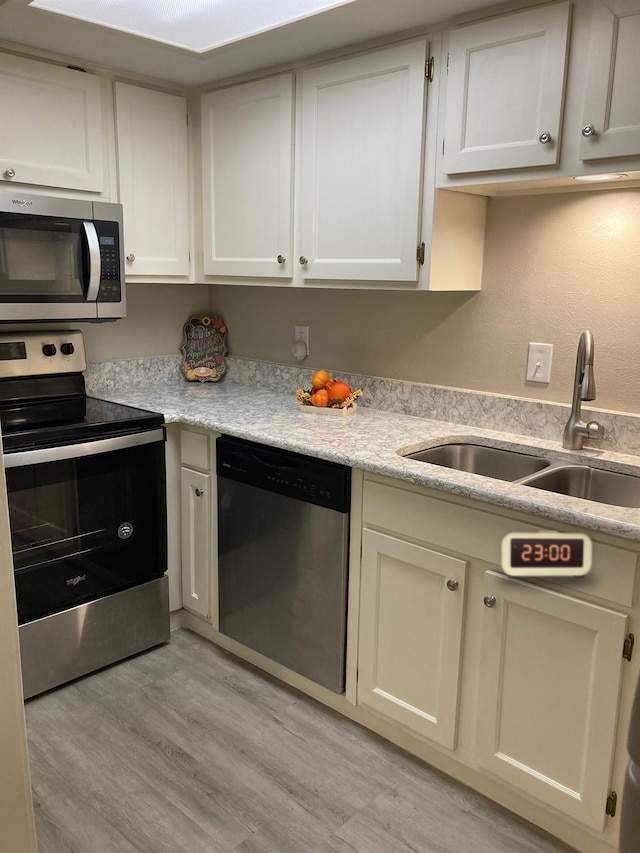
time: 23:00
